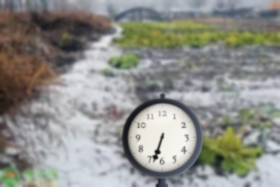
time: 6:33
